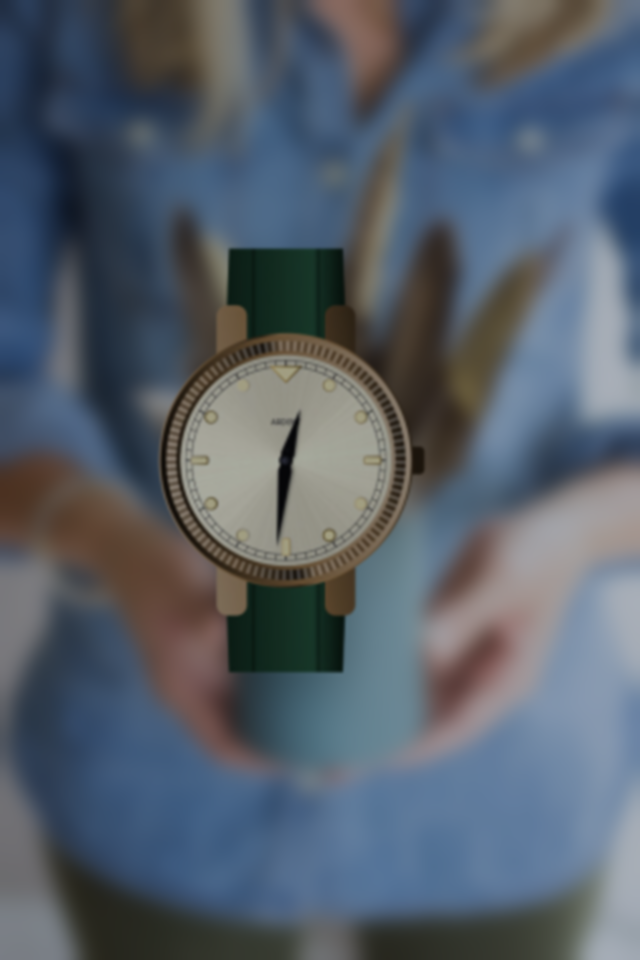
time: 12:31
